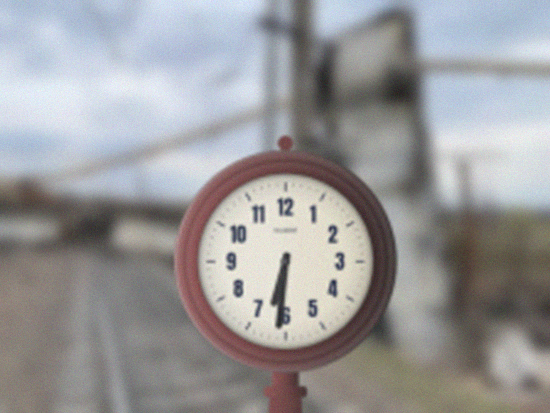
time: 6:31
